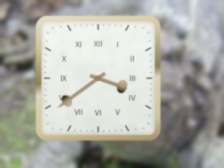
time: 3:39
